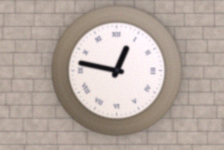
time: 12:47
